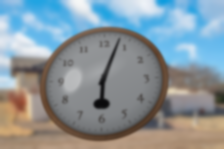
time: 6:03
